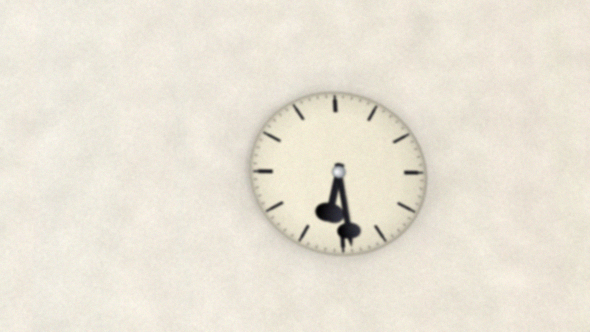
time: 6:29
